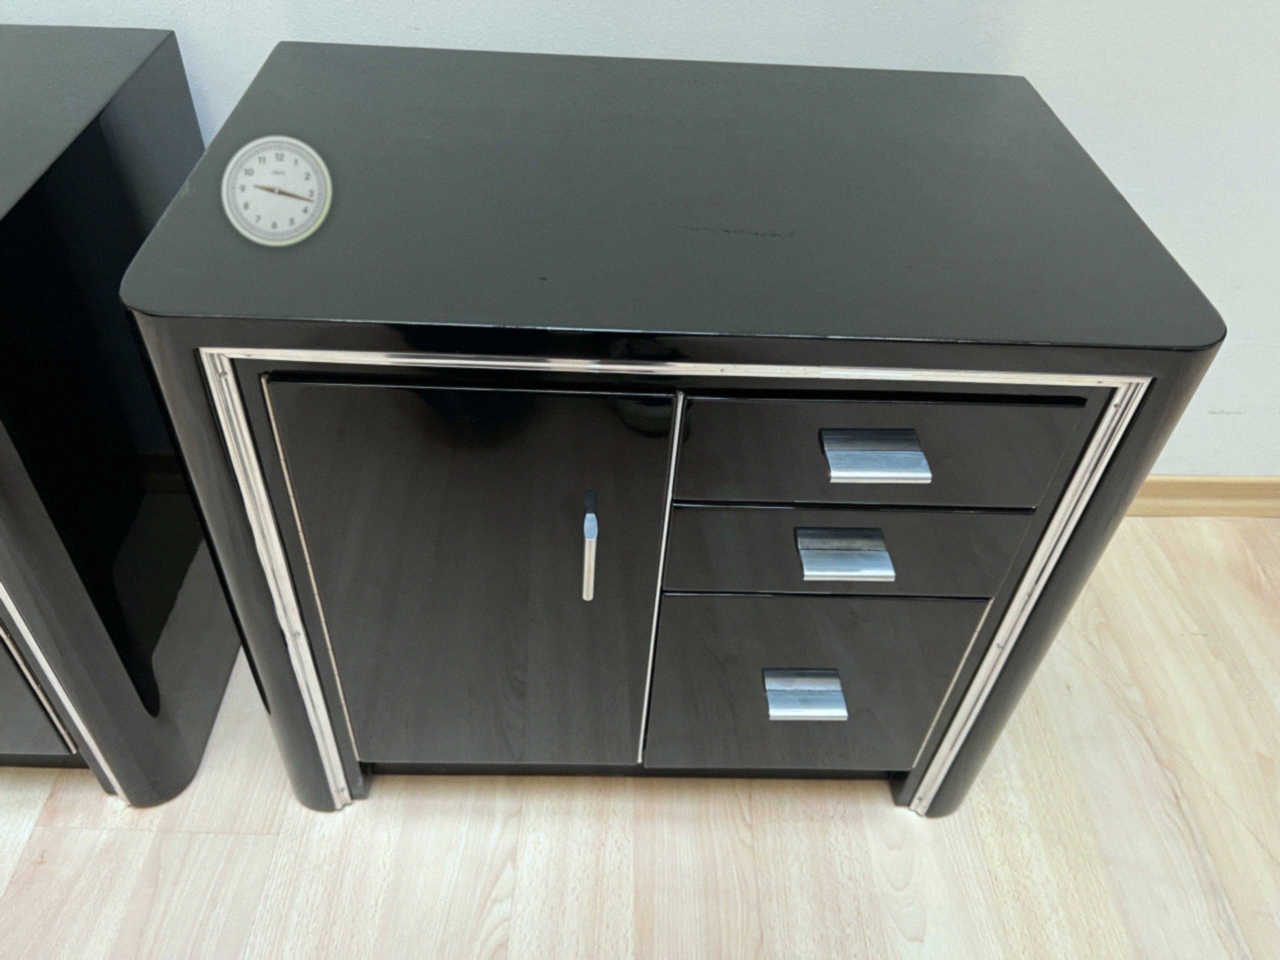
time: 9:17
